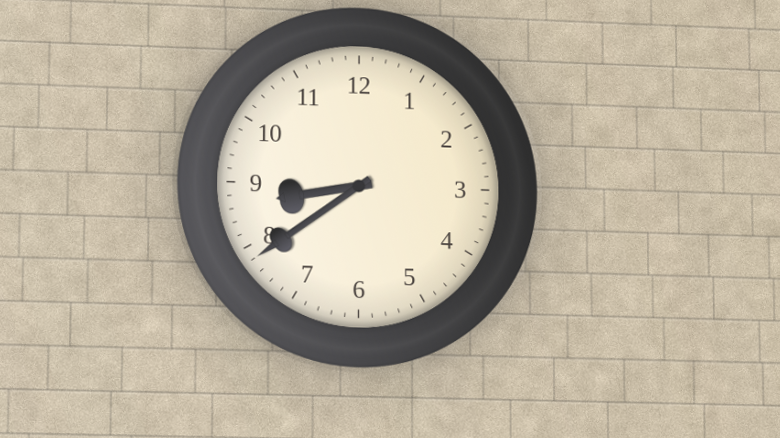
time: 8:39
